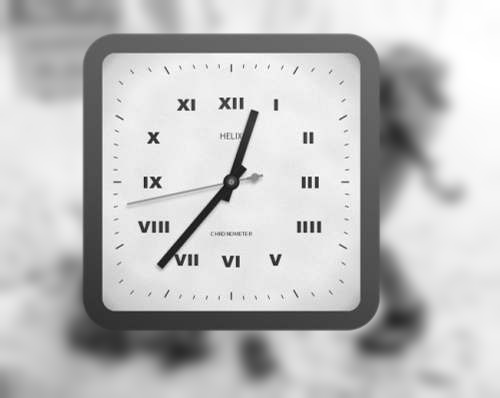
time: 12:36:43
